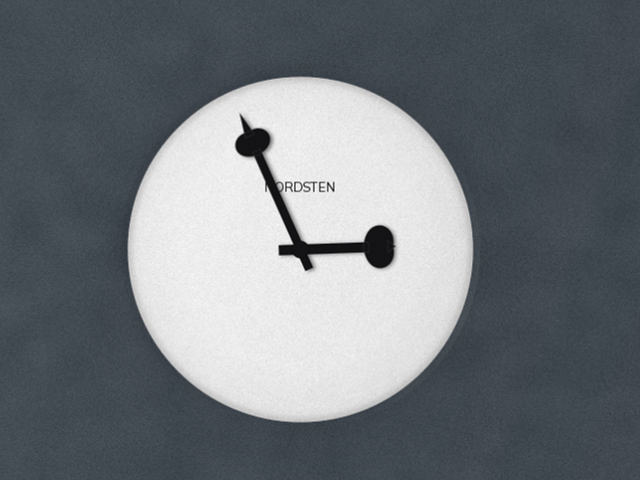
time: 2:56
